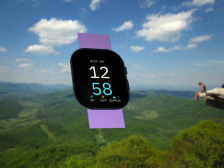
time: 12:58
